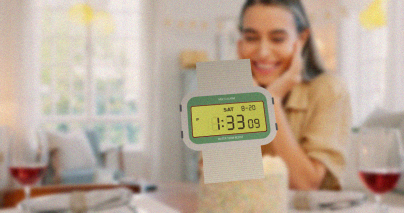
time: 1:33:09
